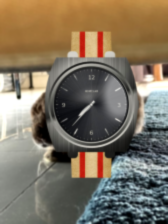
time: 7:37
